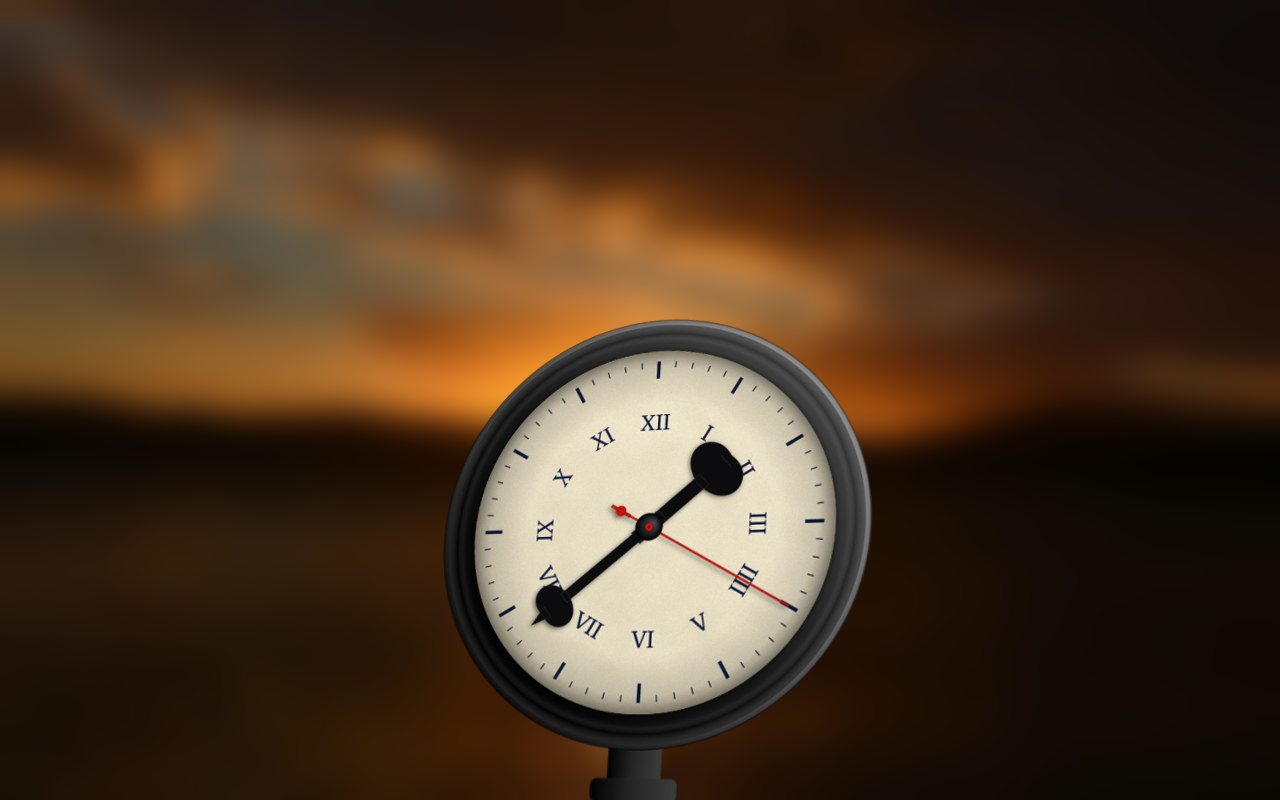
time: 1:38:20
